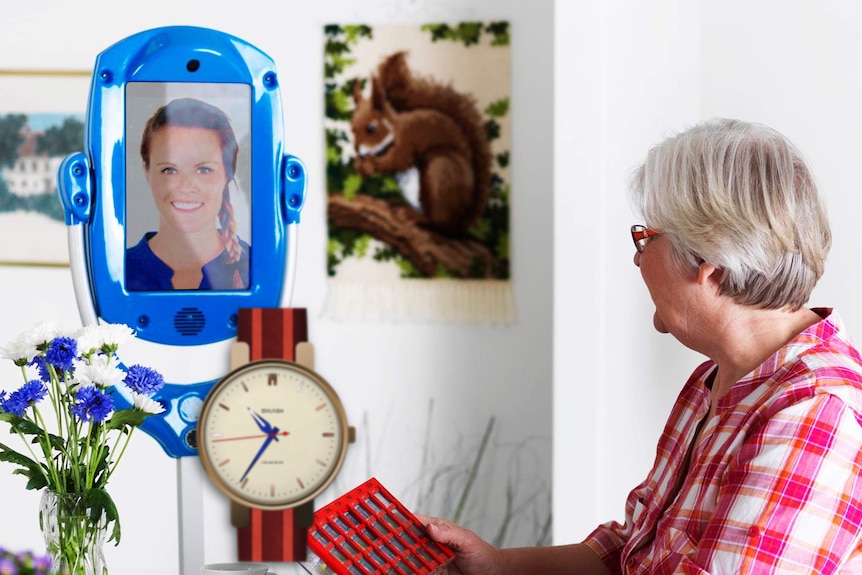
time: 10:35:44
